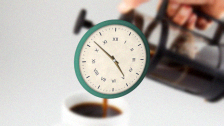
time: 4:52
